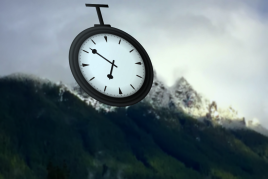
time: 6:52
